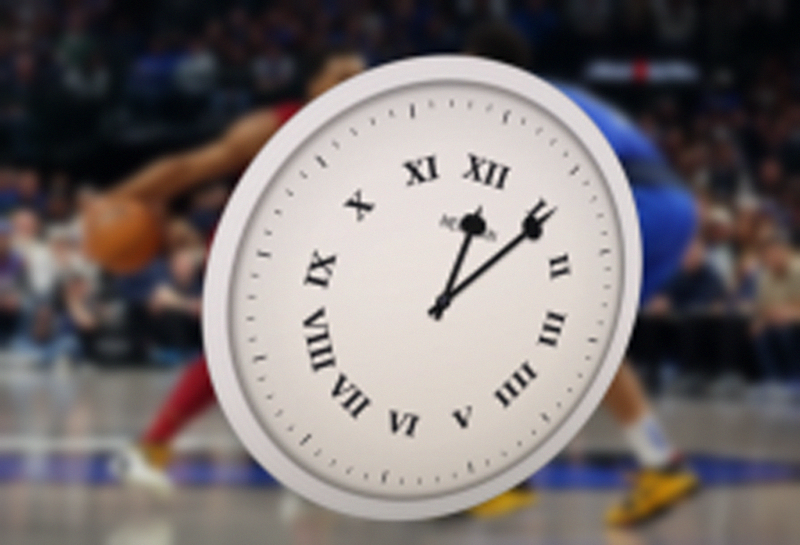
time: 12:06
